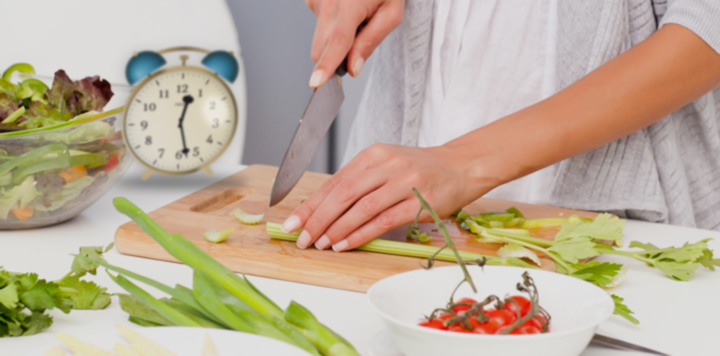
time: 12:28
